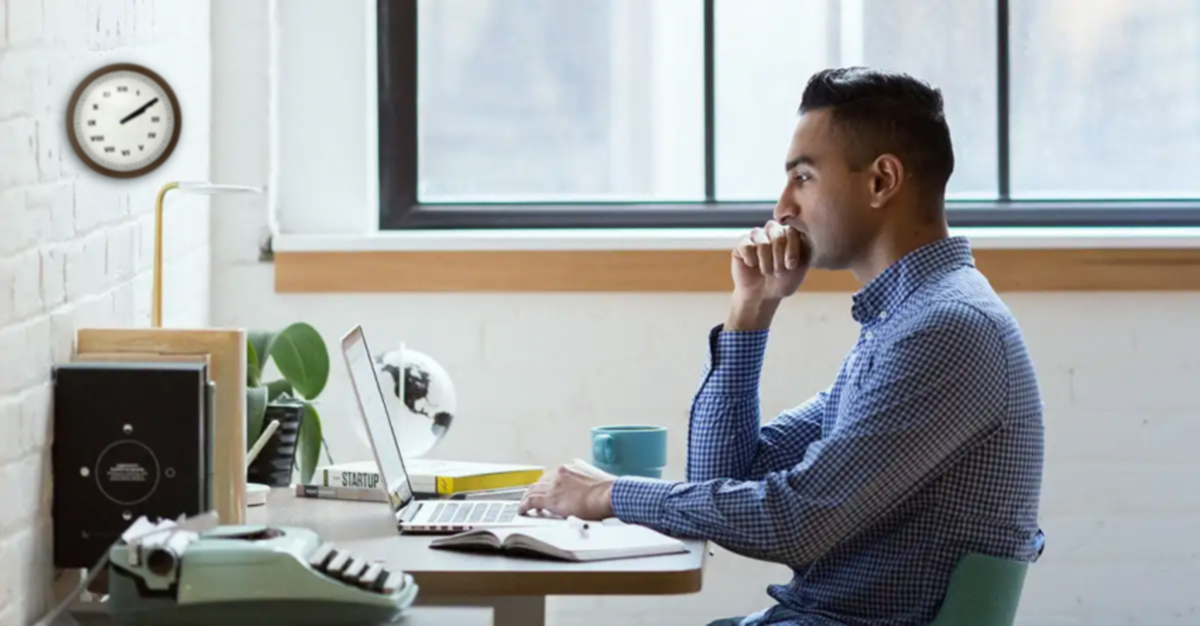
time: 2:10
